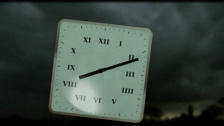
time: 8:11
